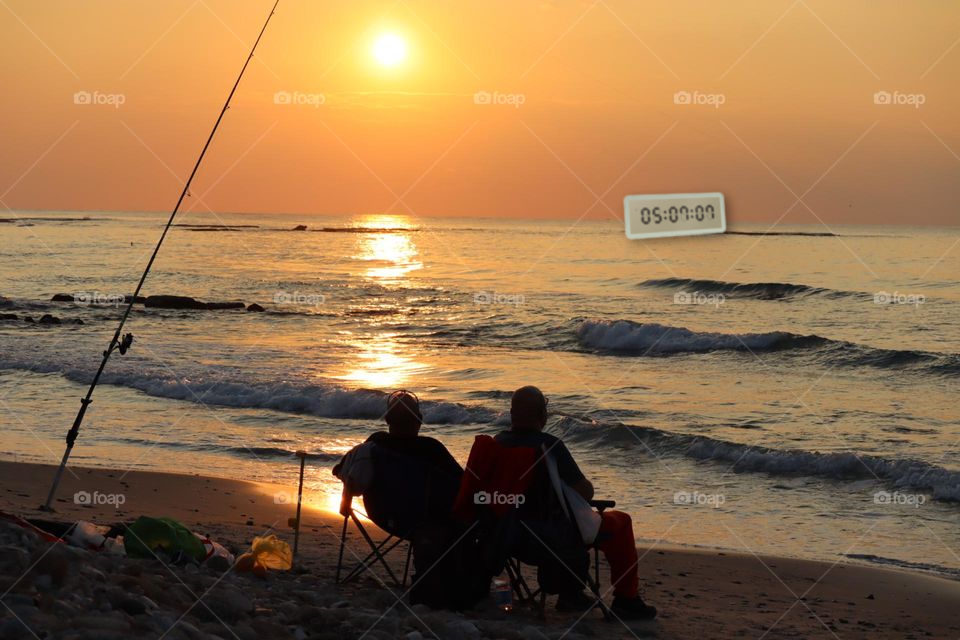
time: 5:07:07
